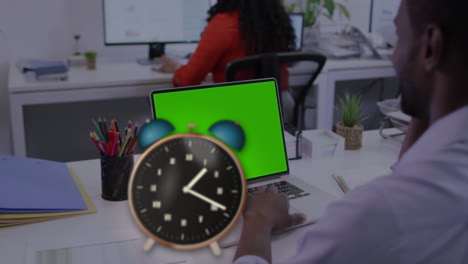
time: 1:19
